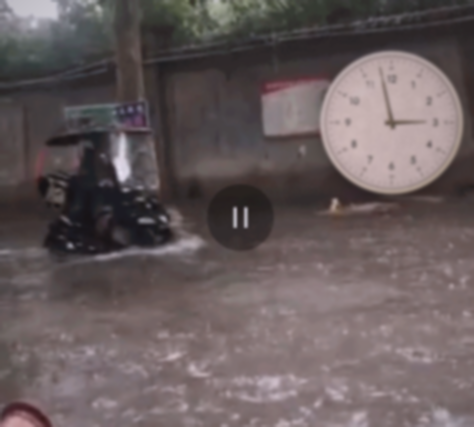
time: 2:58
